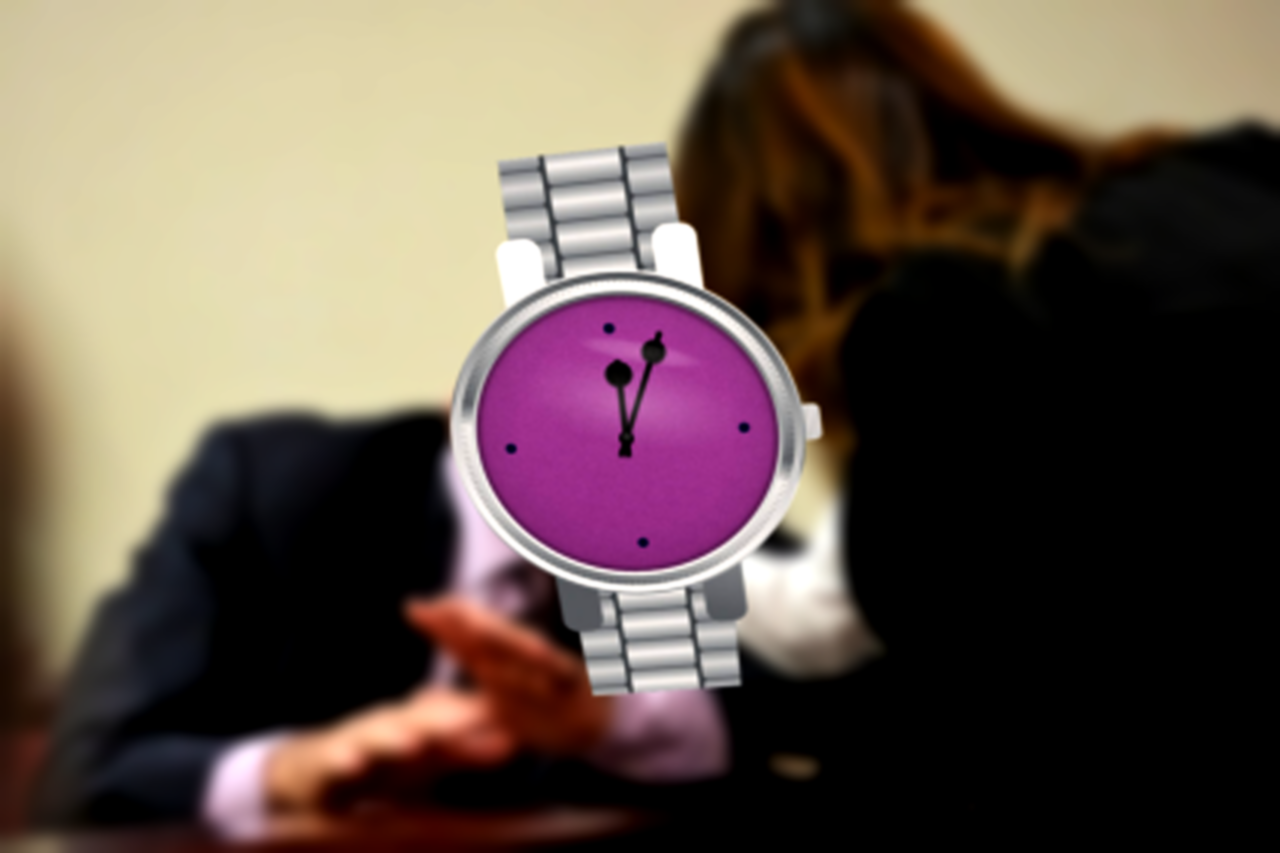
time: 12:04
